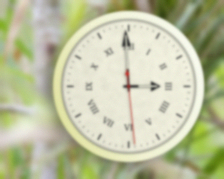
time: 2:59:29
